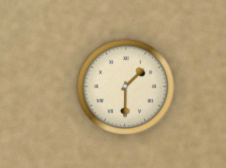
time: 1:30
